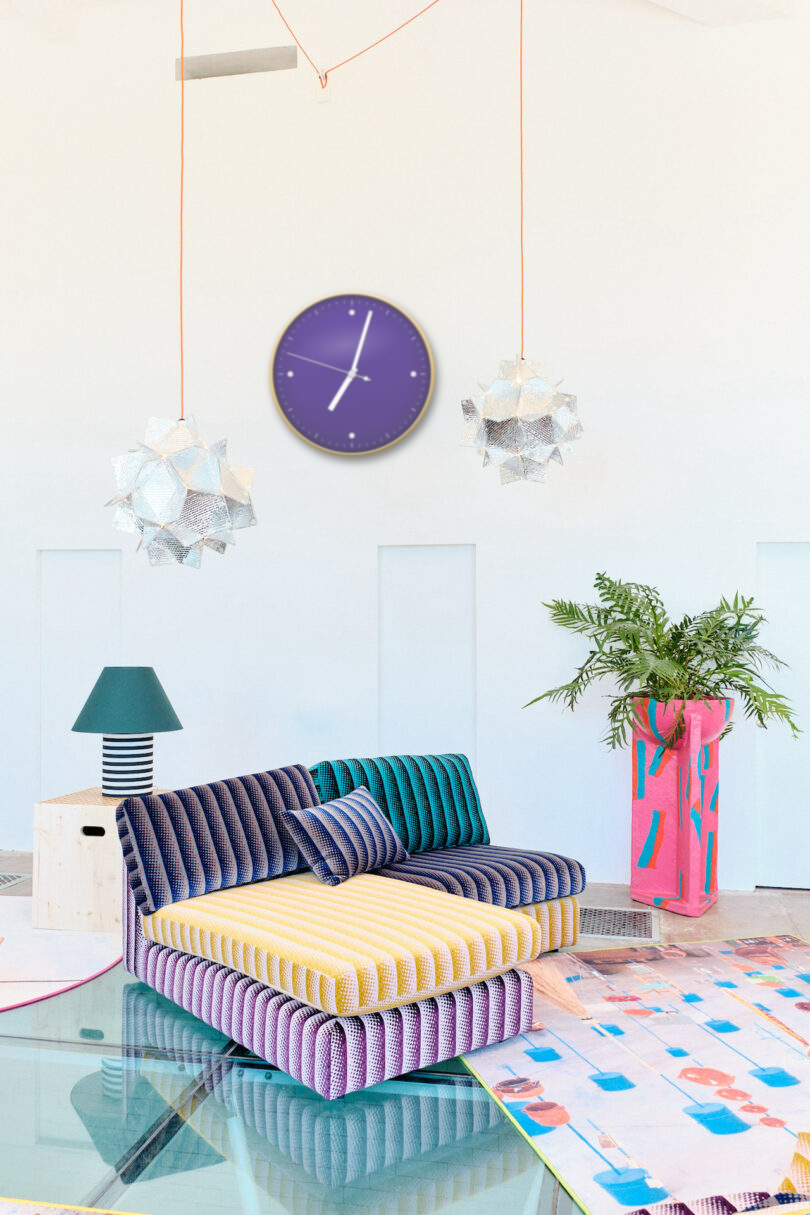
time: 7:02:48
